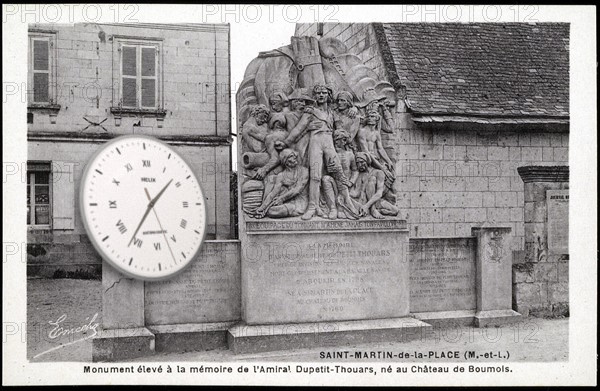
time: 1:36:27
